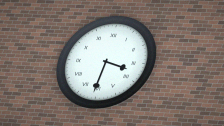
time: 3:31
